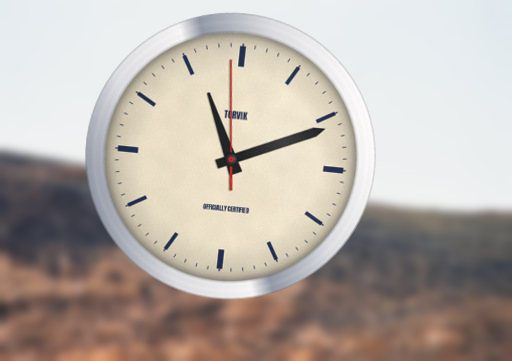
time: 11:10:59
